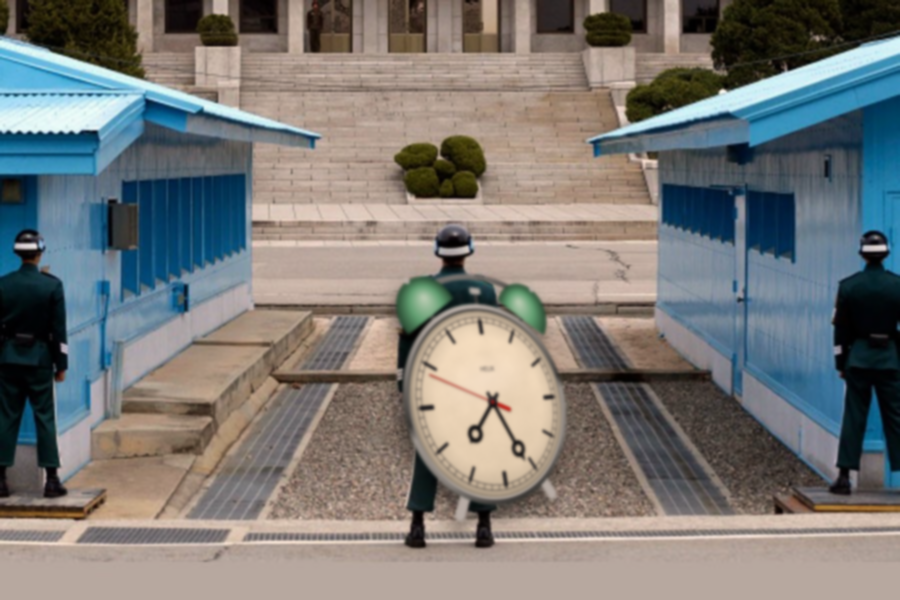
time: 7:25:49
